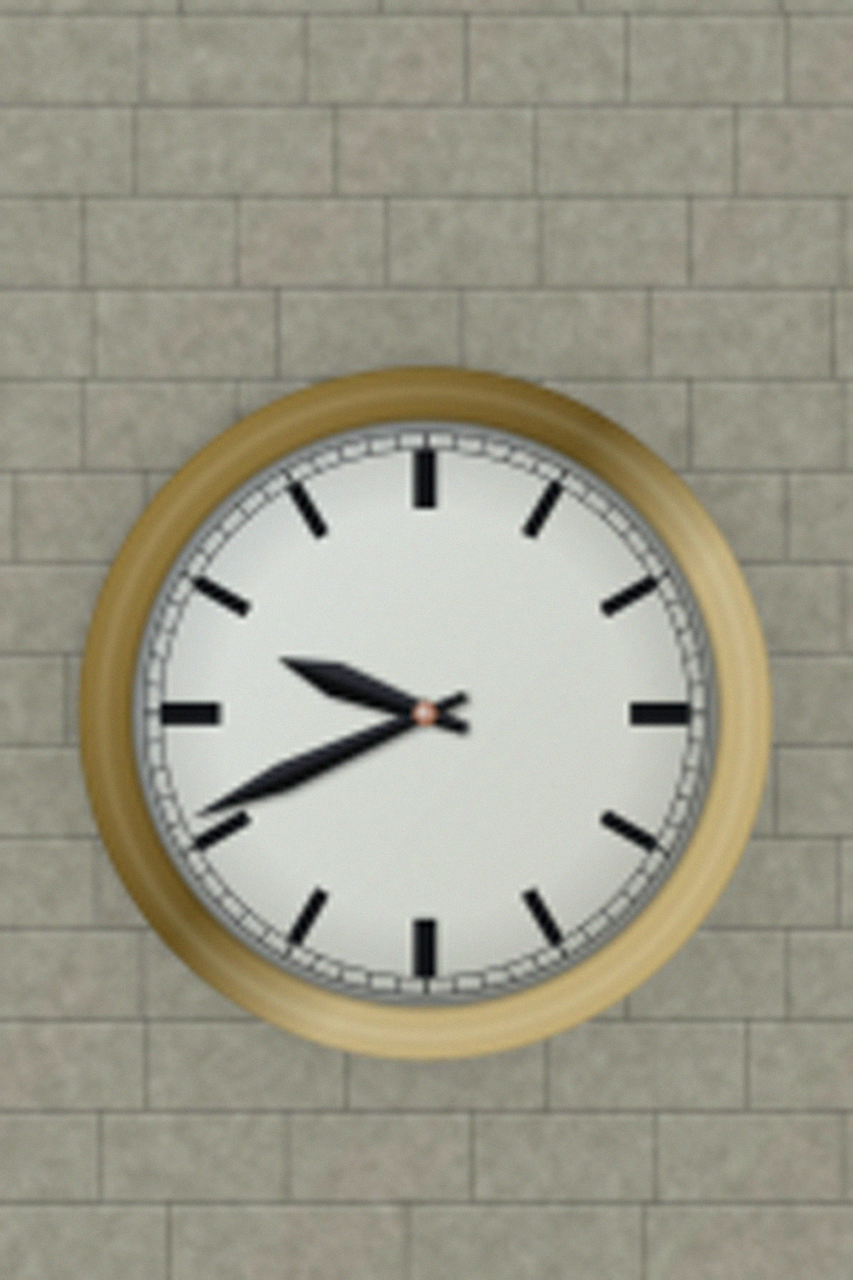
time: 9:41
